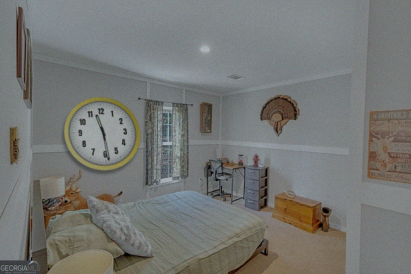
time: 11:29
